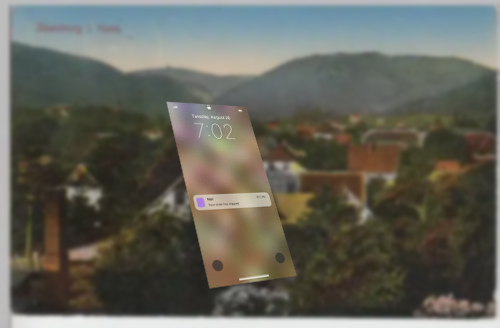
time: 7:02
